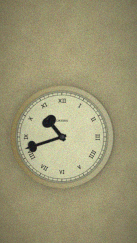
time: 10:42
